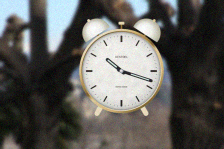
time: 10:18
